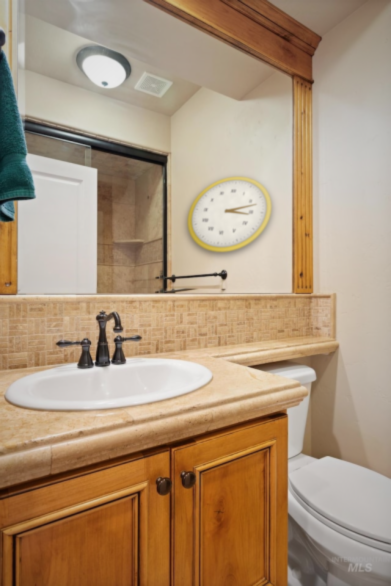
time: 3:12
